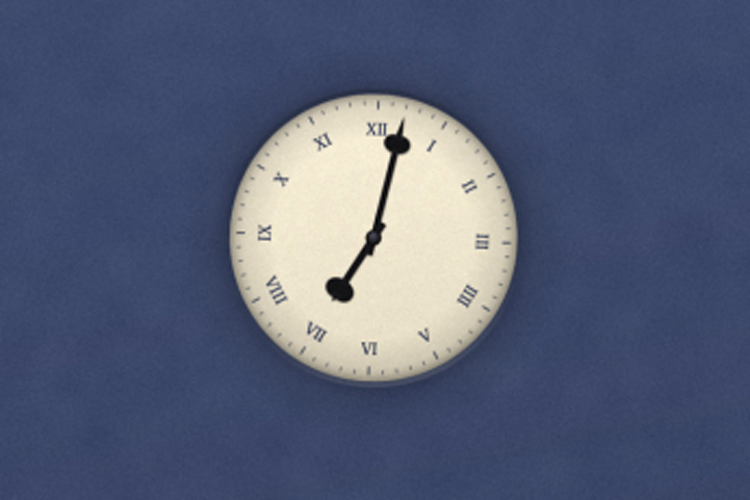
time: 7:02
